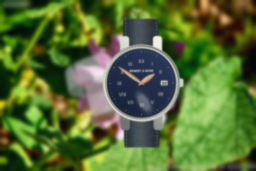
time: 1:51
